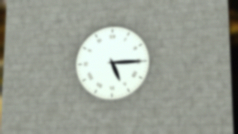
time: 5:15
